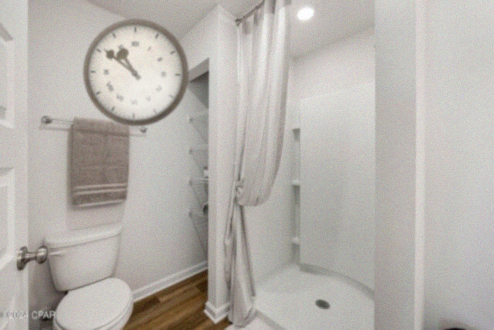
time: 10:51
